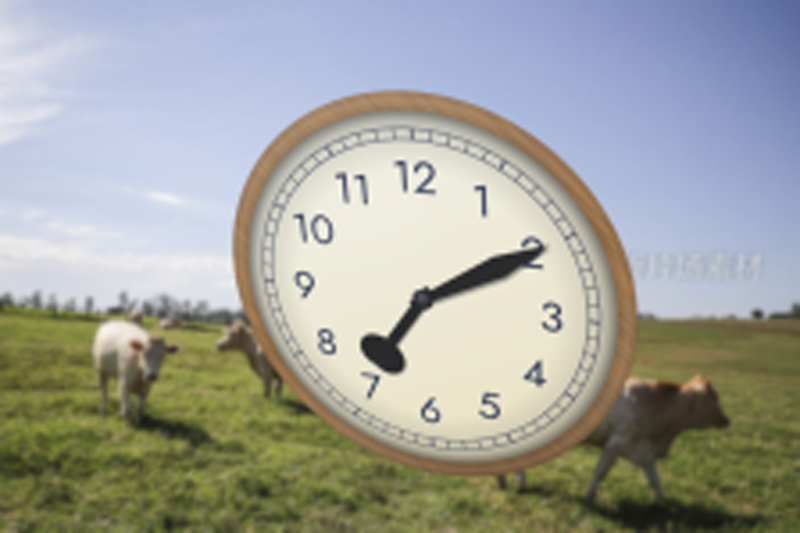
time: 7:10
